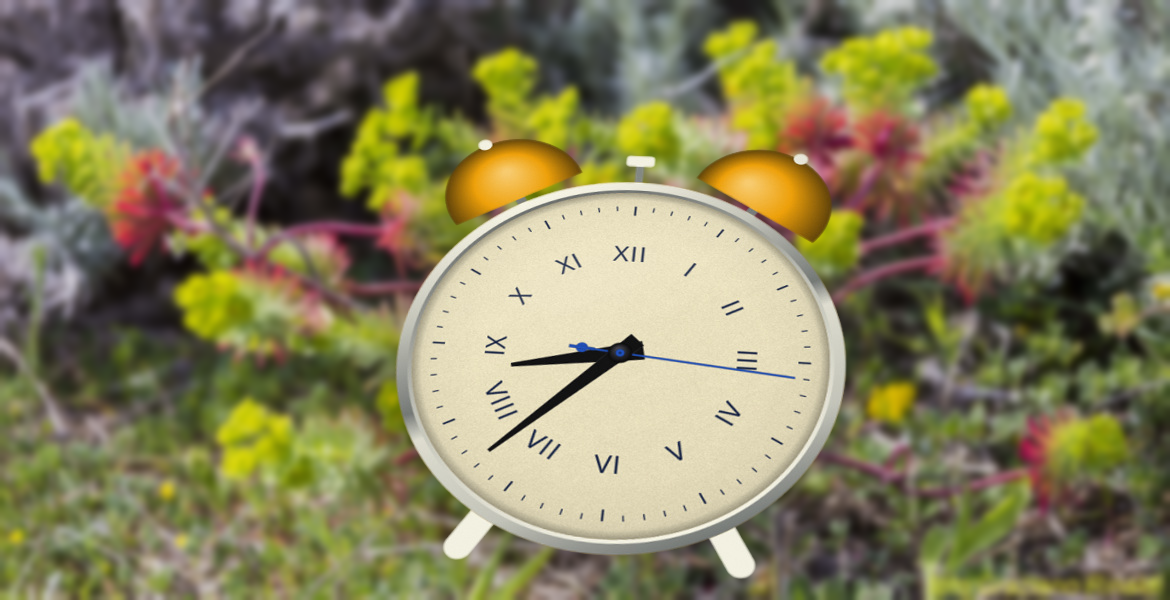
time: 8:37:16
